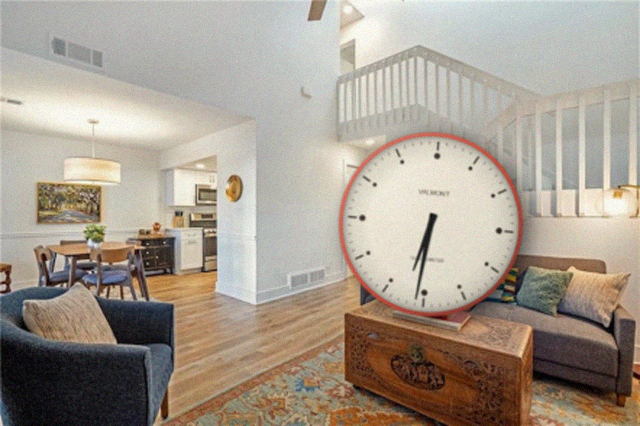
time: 6:31
